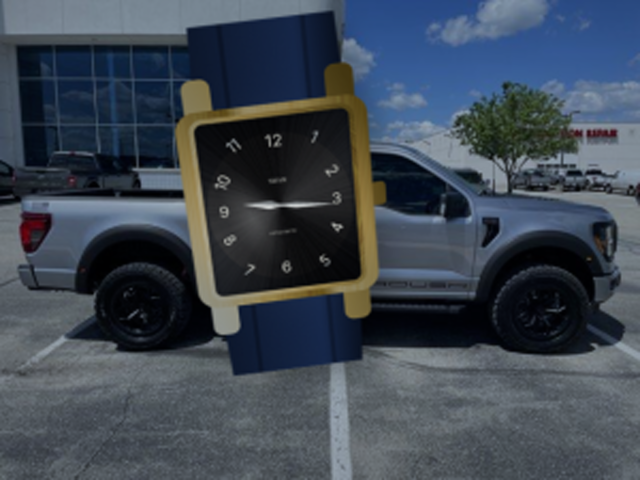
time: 9:16
